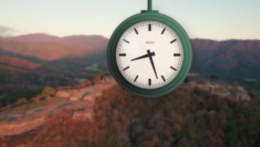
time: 8:27
